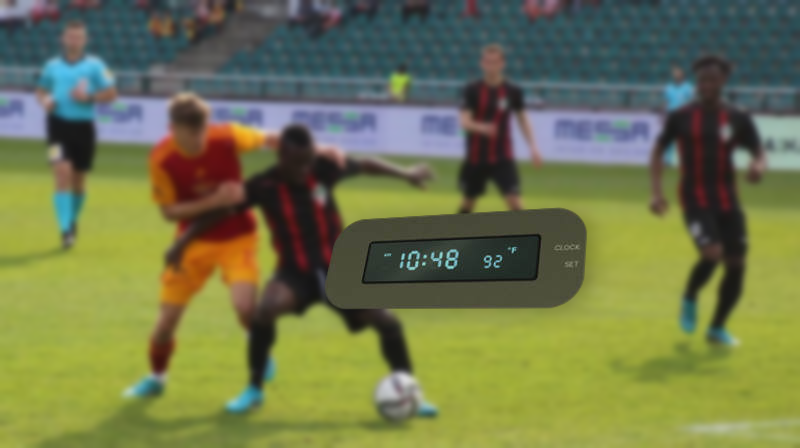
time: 10:48
